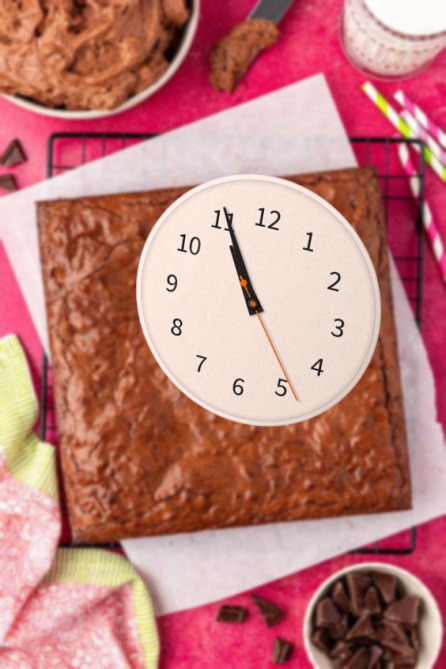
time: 10:55:24
